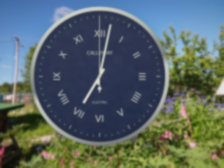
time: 7:02:00
